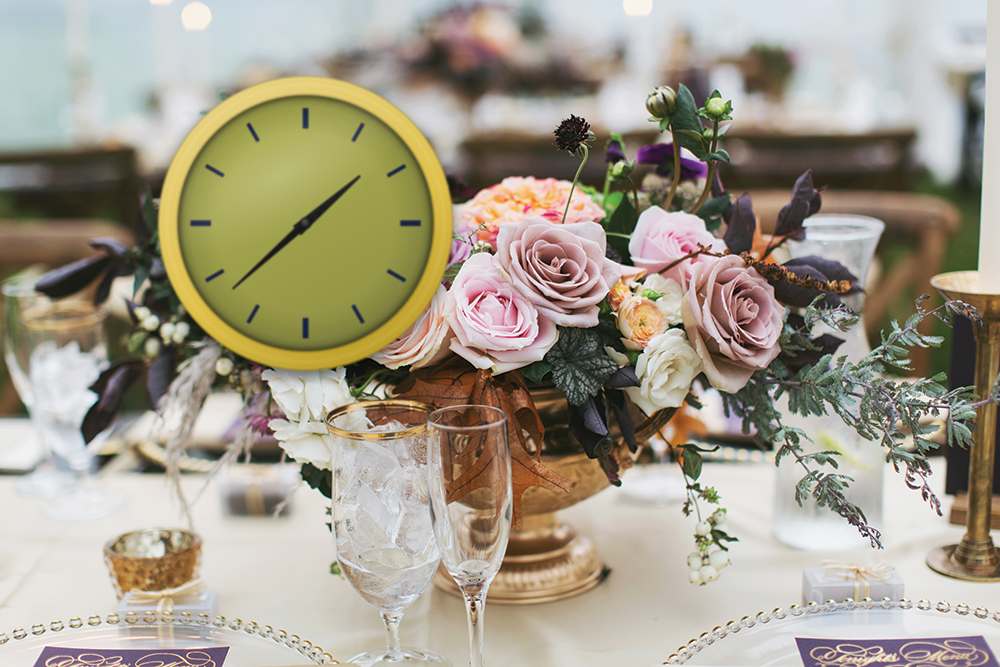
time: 1:38
